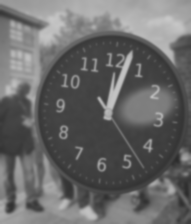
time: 12:02:23
